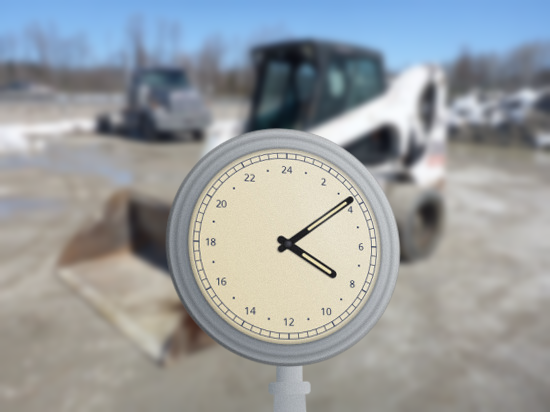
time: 8:09
